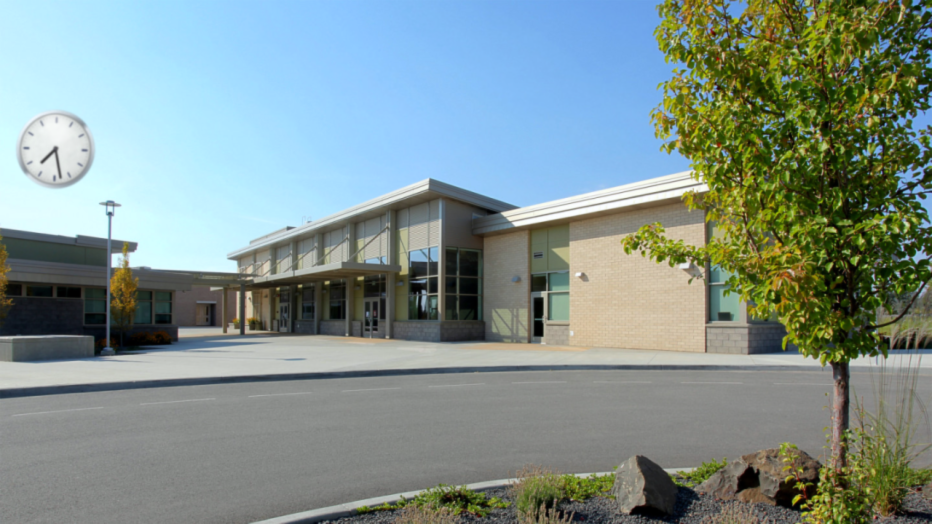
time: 7:28
